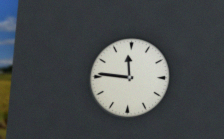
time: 11:46
